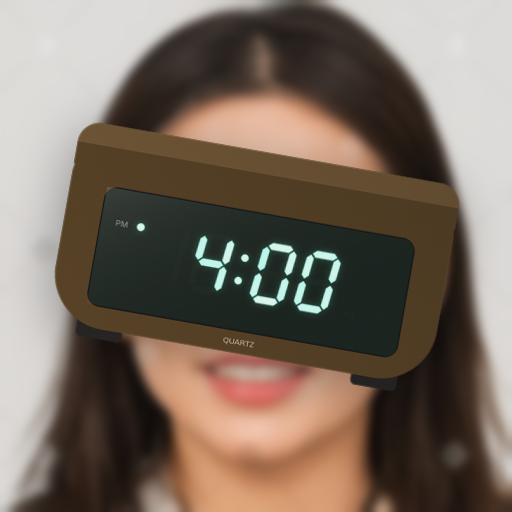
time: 4:00
